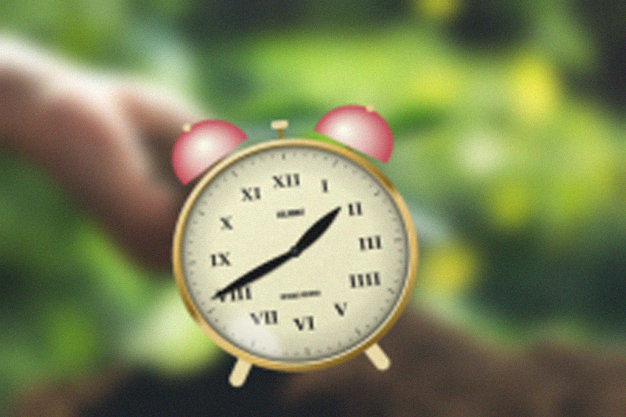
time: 1:41
